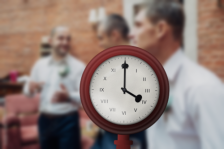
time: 4:00
